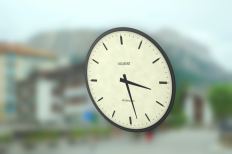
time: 3:28
